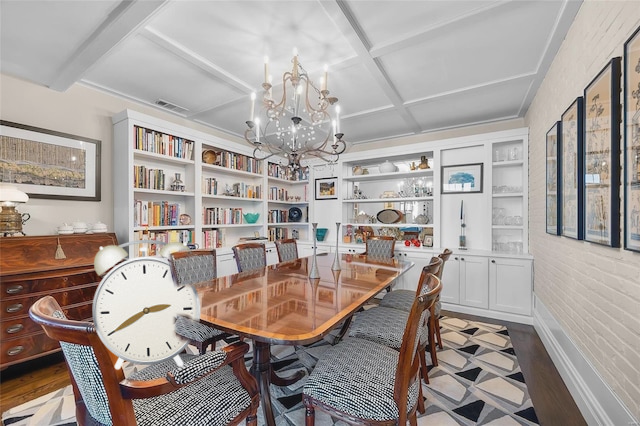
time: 2:40
